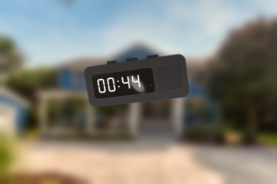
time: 0:44
